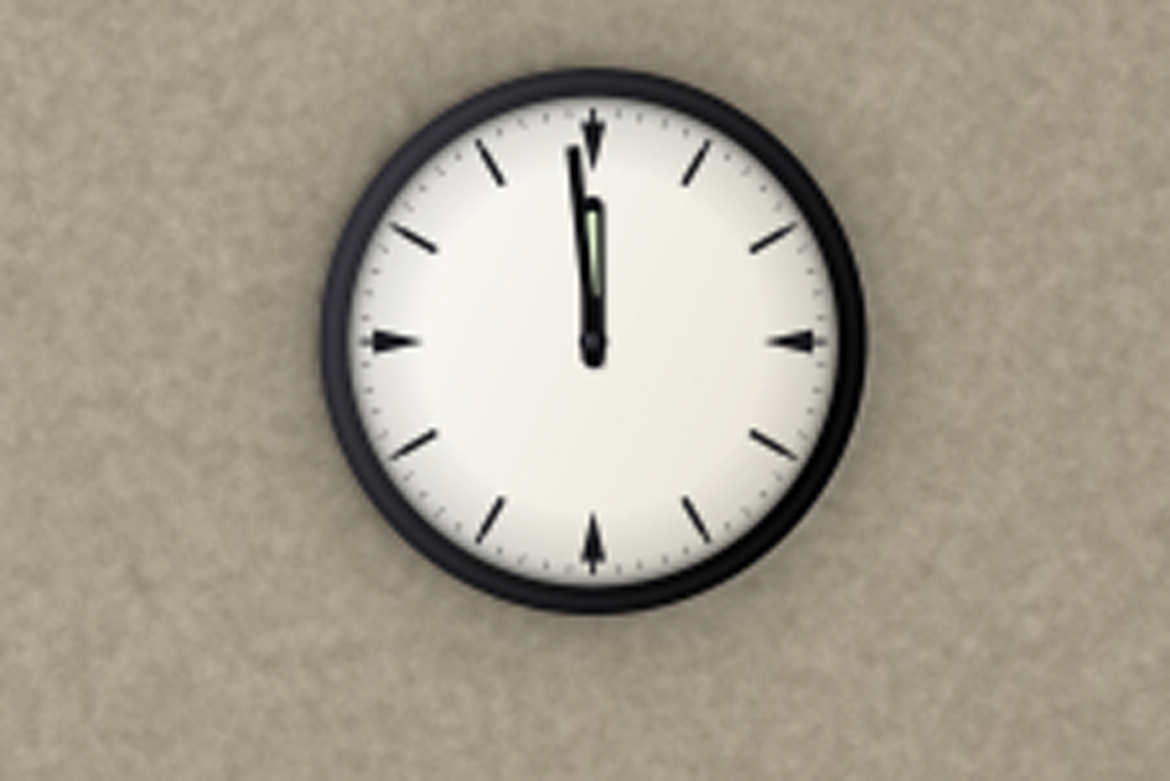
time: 11:59
